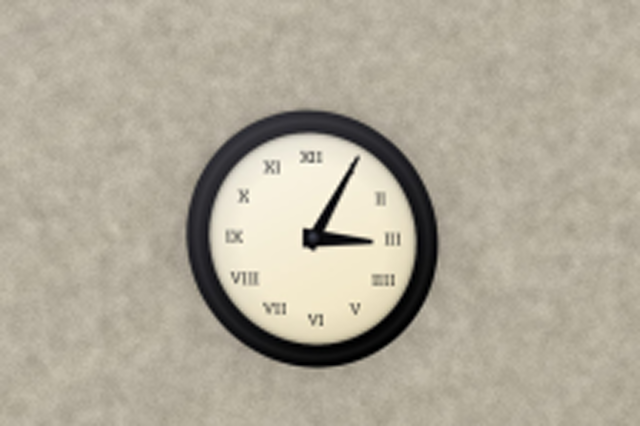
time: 3:05
